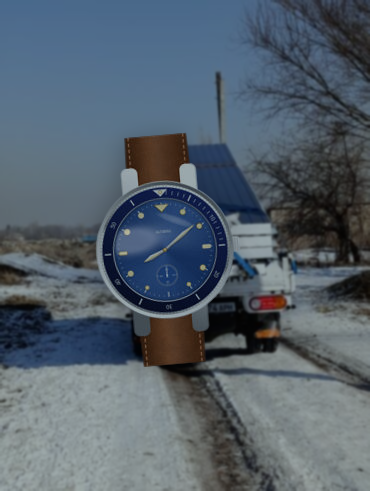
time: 8:09
